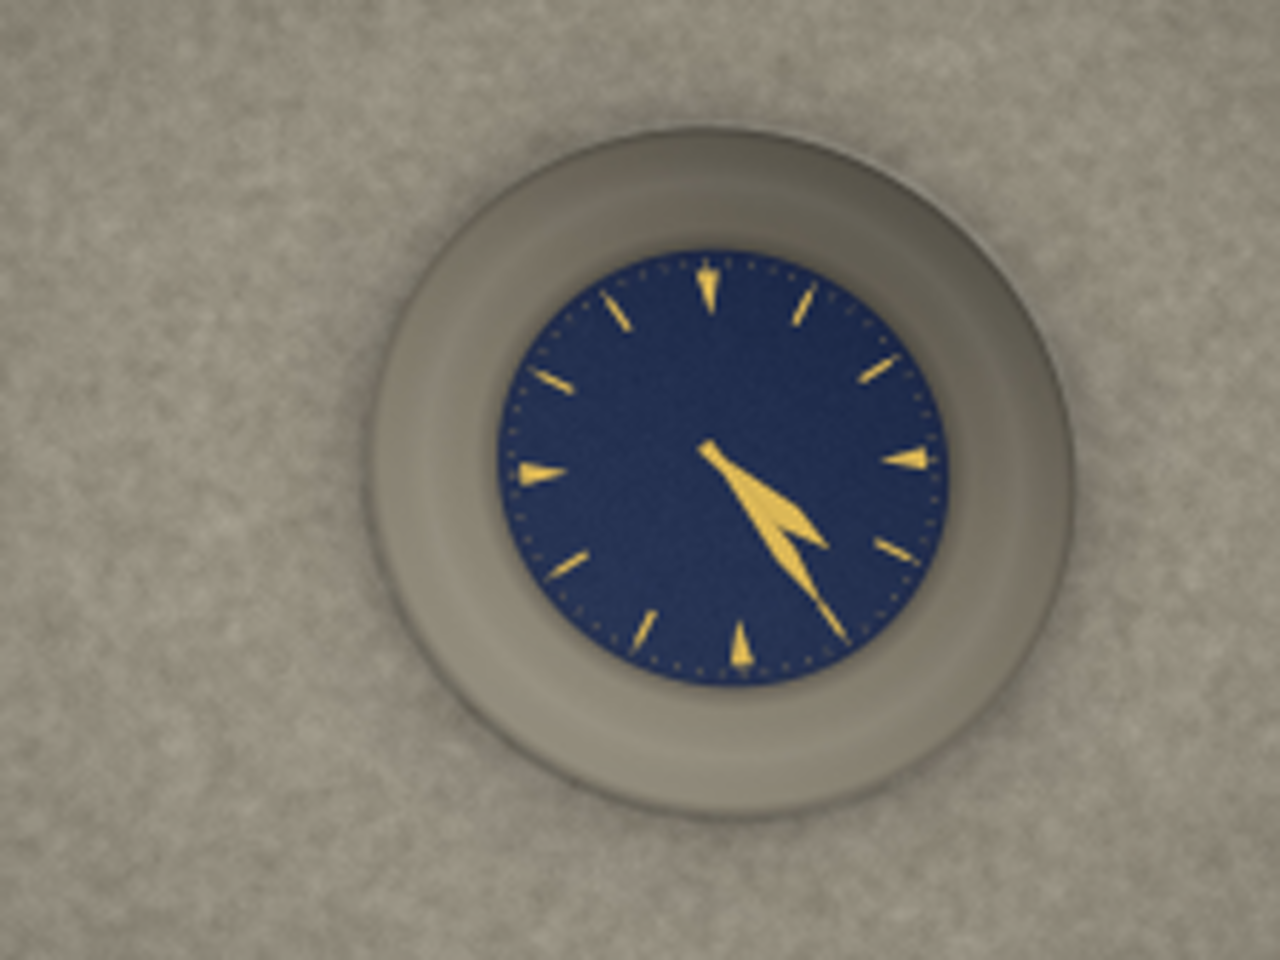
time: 4:25
